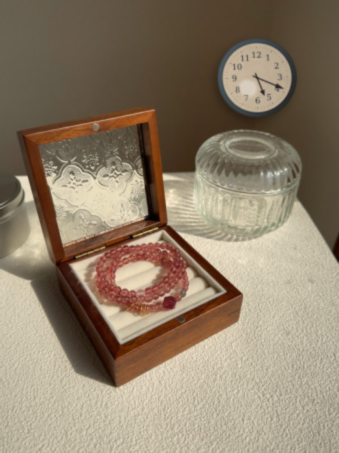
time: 5:19
